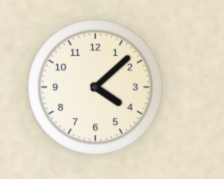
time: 4:08
